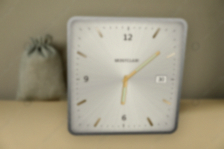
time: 6:08
